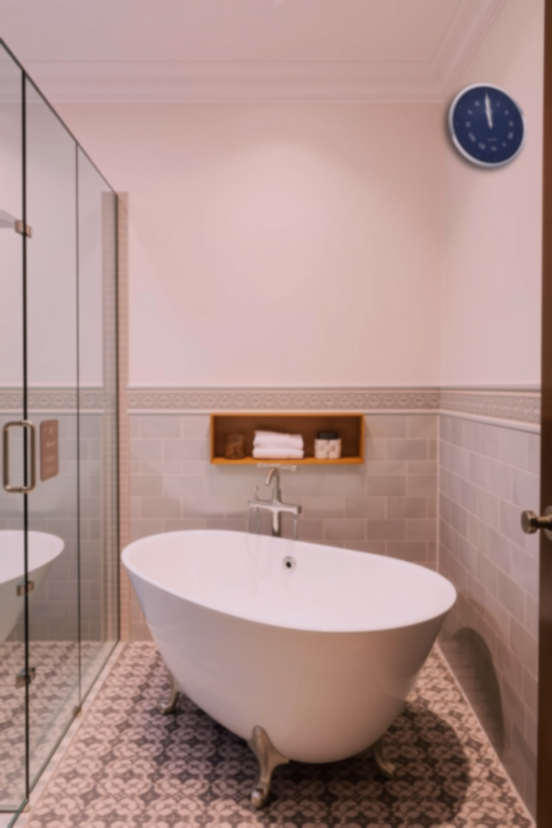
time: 12:00
